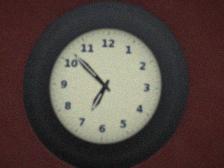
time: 6:52
